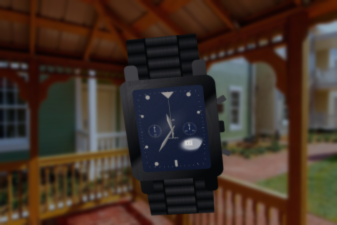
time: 11:36
